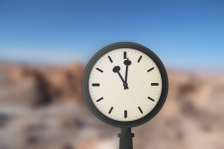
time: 11:01
